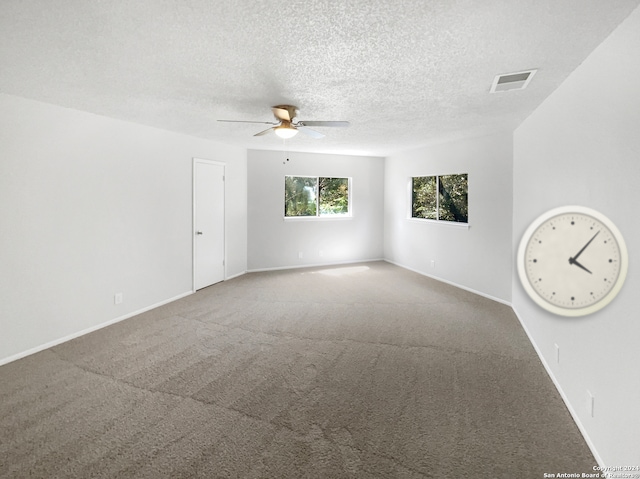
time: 4:07
